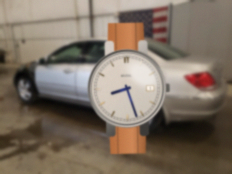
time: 8:27
